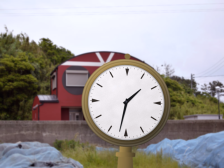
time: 1:32
